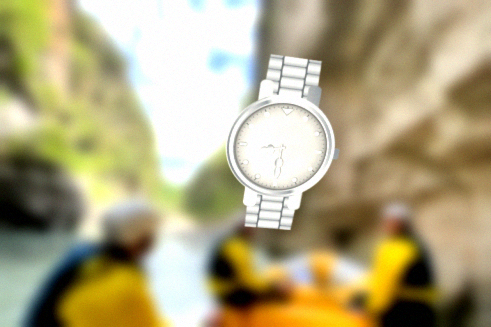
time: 8:30
